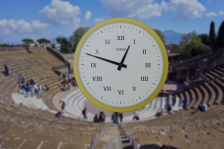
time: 12:48
